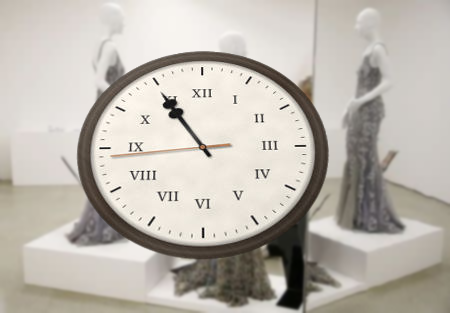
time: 10:54:44
